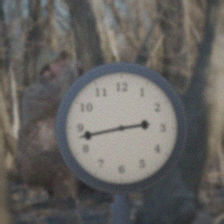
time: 2:43
